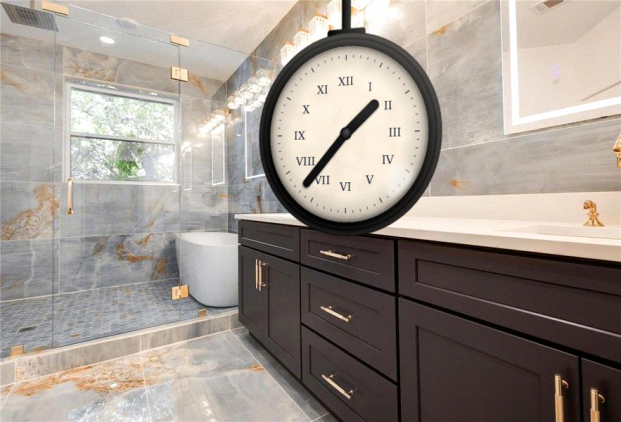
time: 1:37
